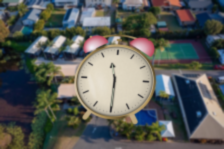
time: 11:30
